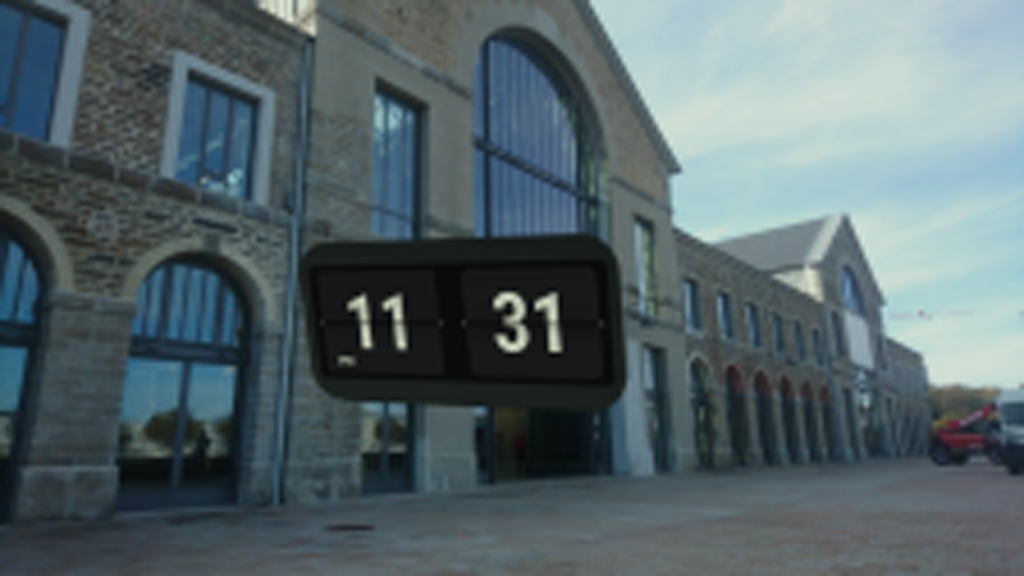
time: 11:31
